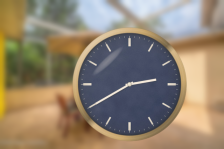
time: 2:40
